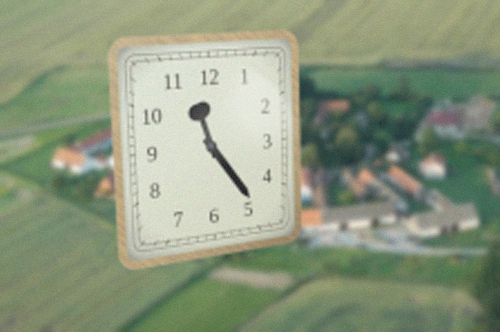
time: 11:24
